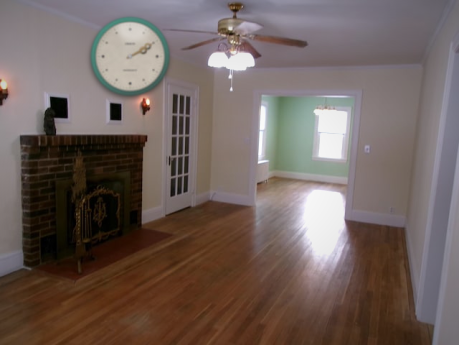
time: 2:10
